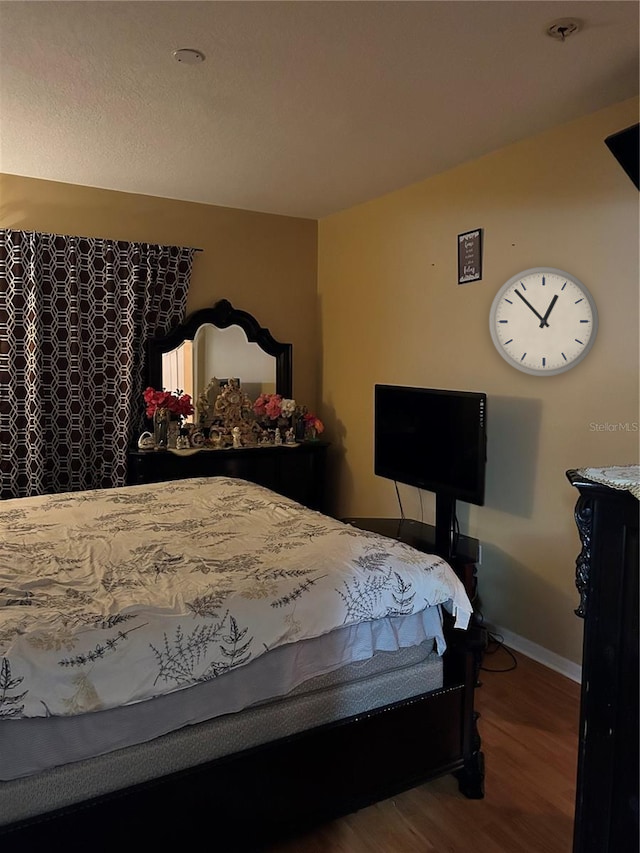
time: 12:53
